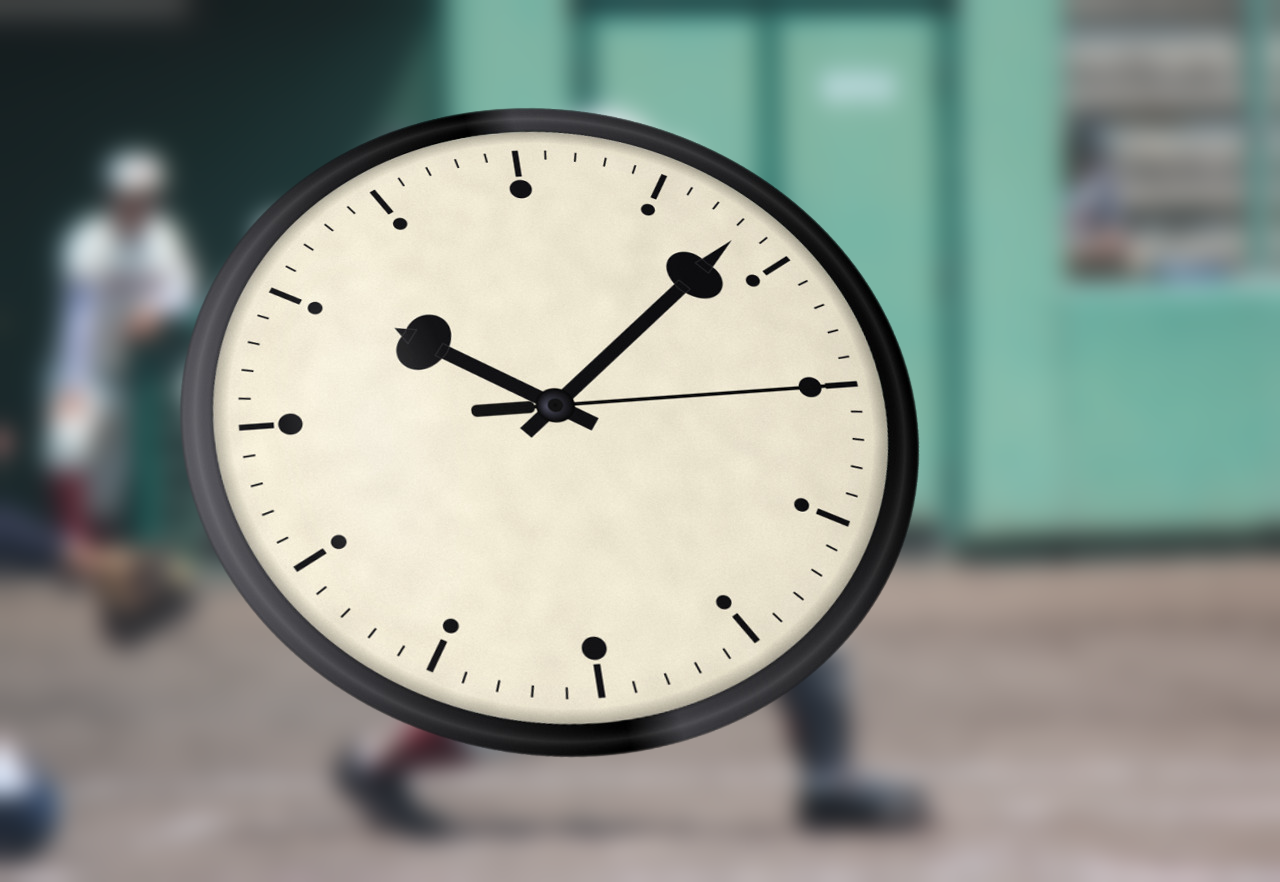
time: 10:08:15
